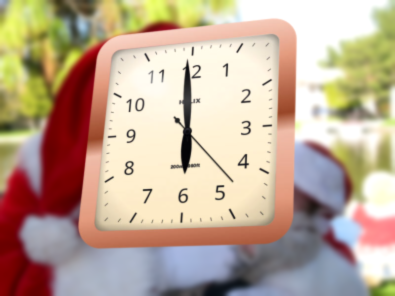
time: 5:59:23
